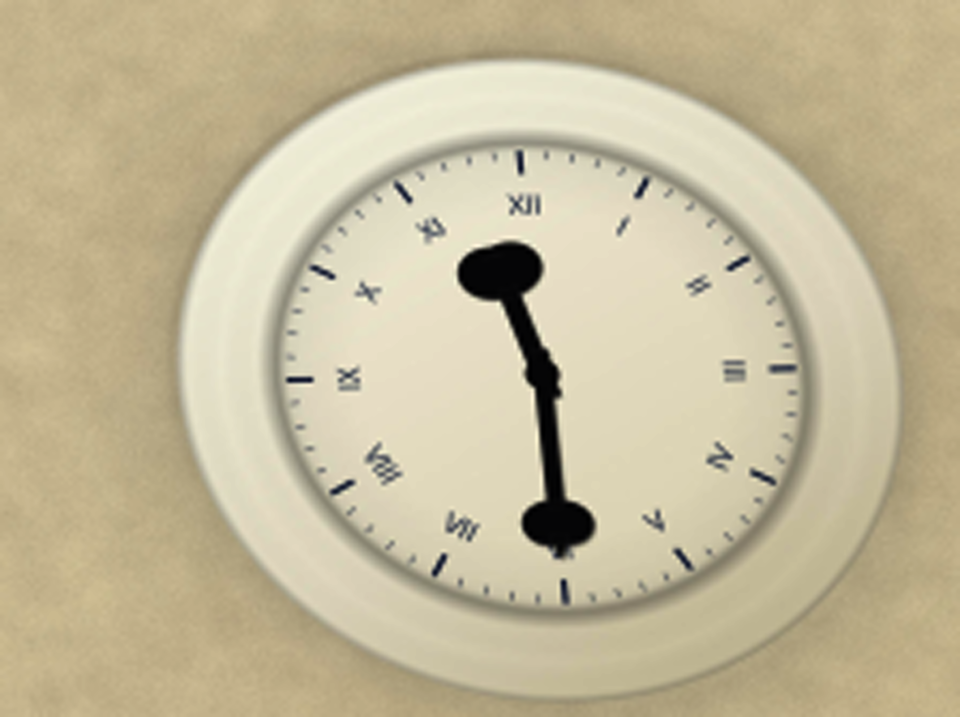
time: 11:30
